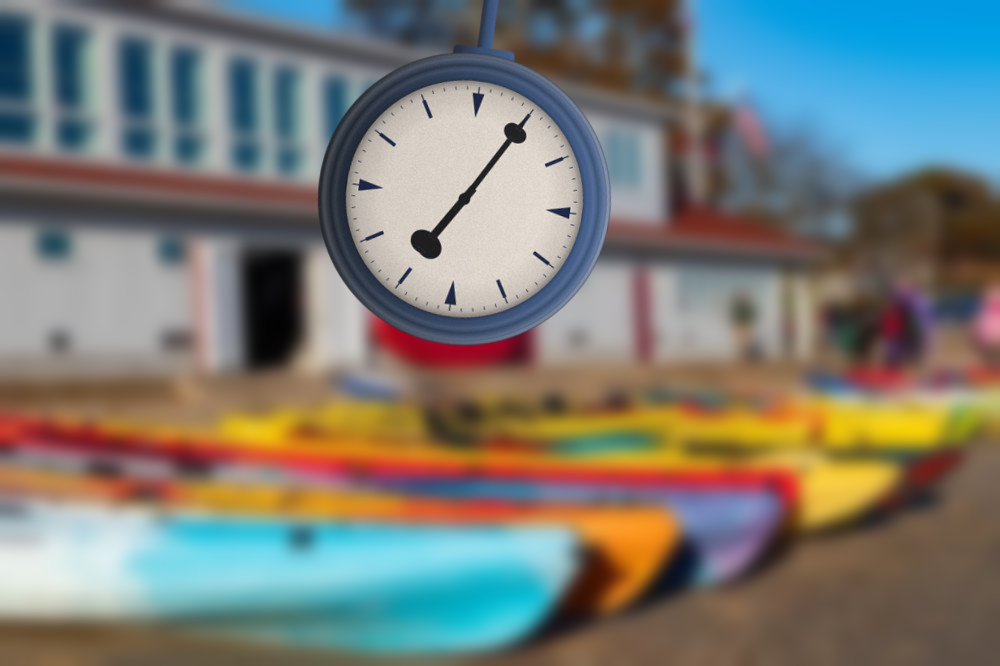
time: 7:05
